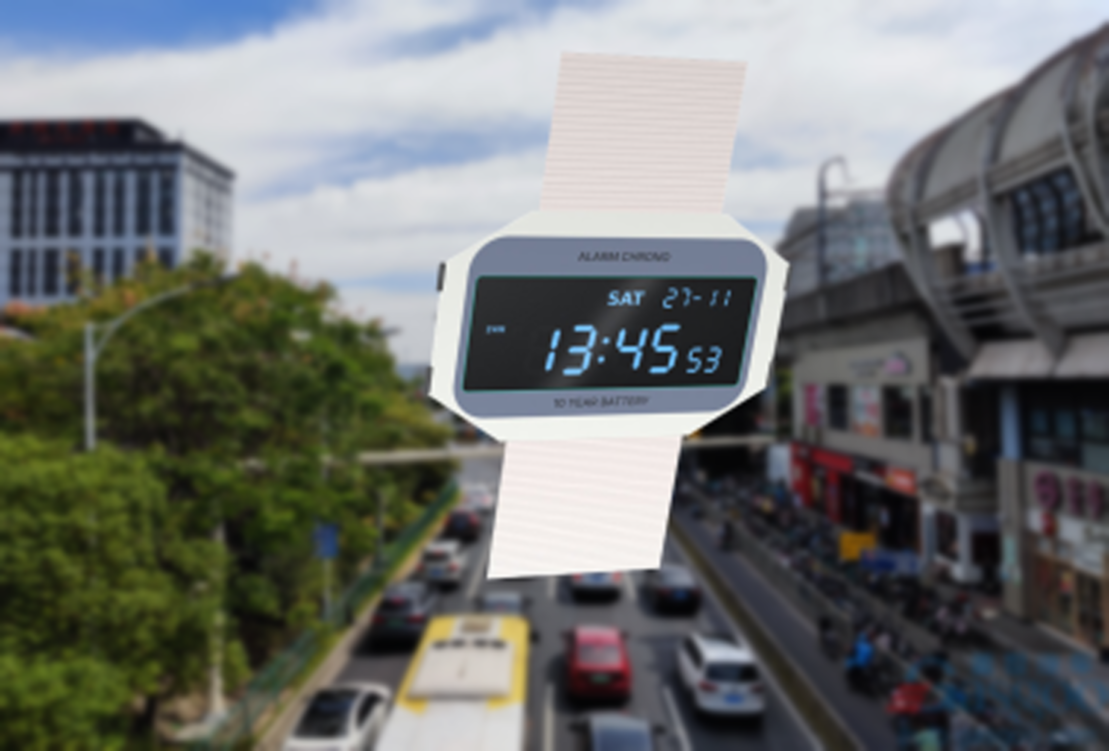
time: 13:45:53
